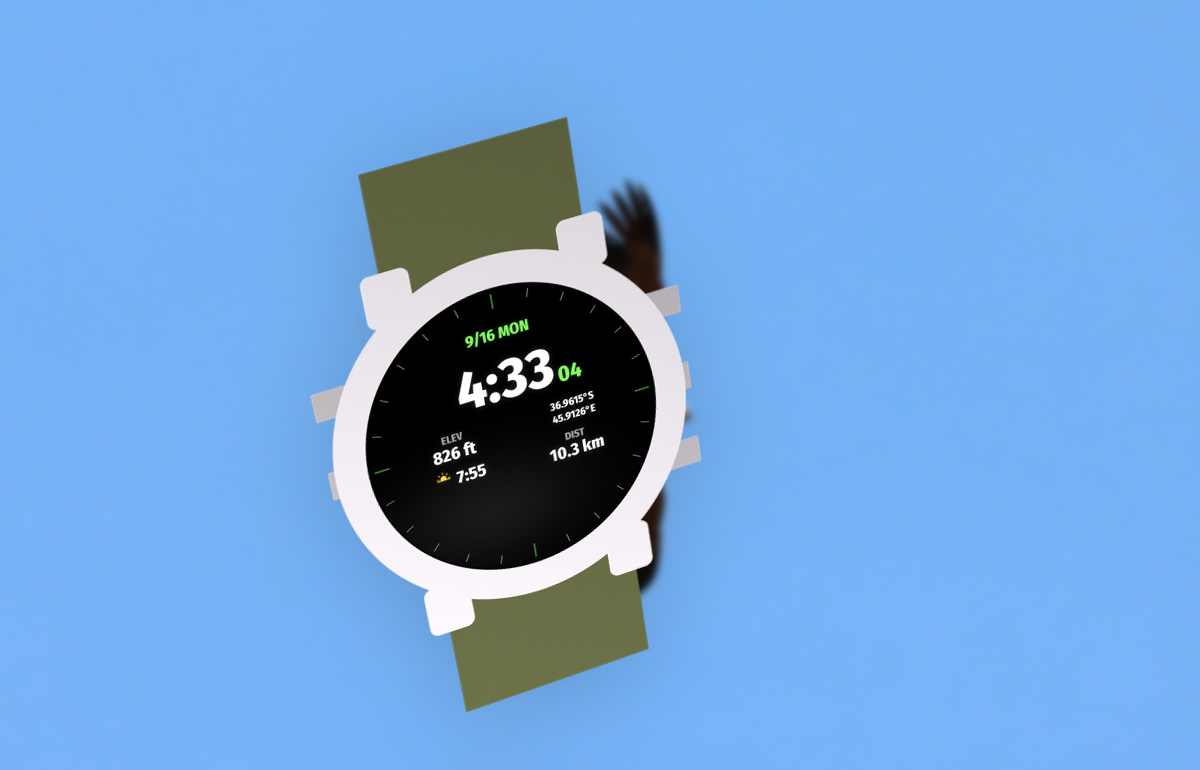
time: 4:33:04
